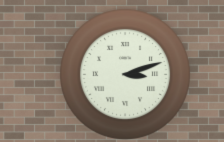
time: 3:12
